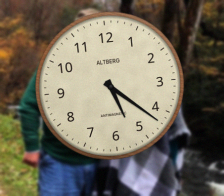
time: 5:22
